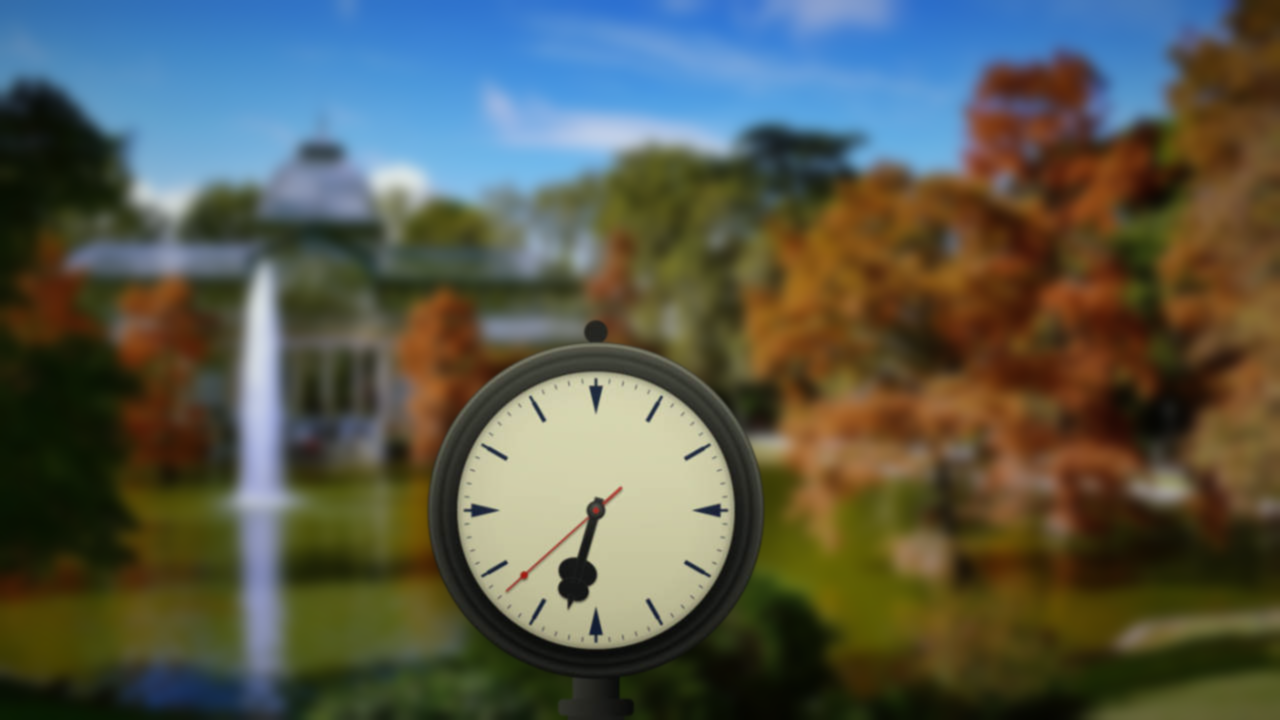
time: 6:32:38
